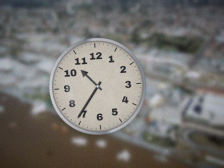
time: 10:36
